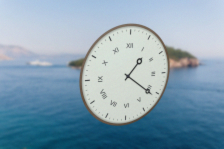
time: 1:21
